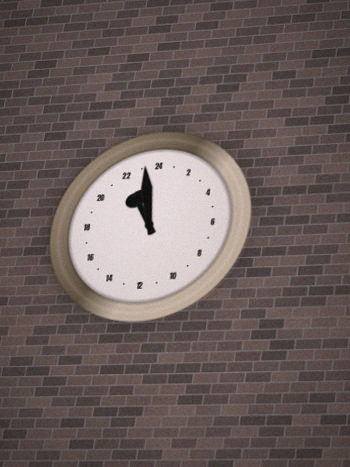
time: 21:58
